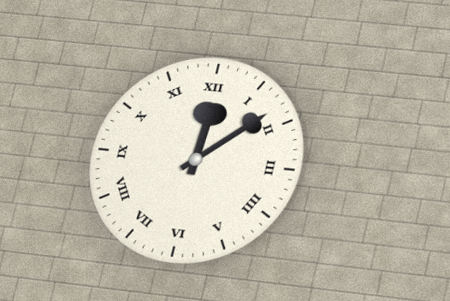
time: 12:08
